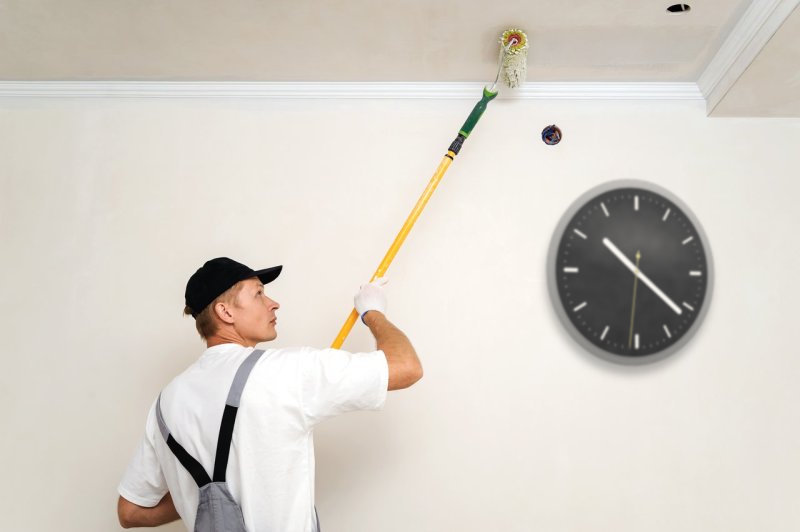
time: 10:21:31
